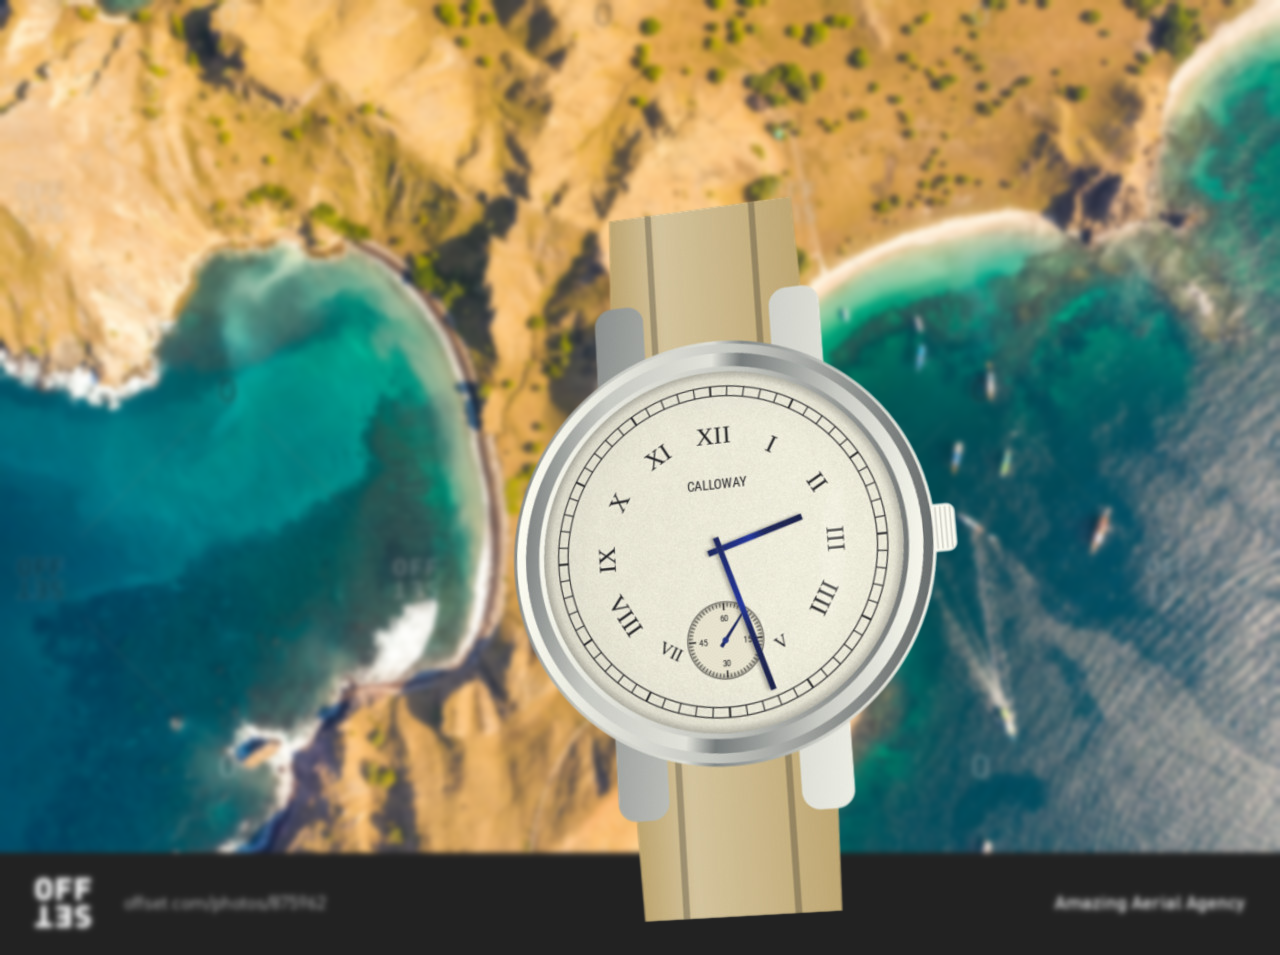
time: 2:27:06
